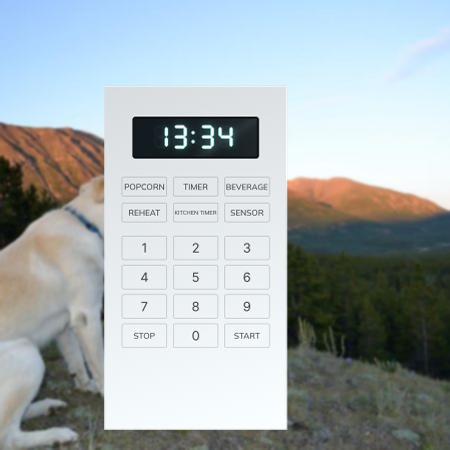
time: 13:34
